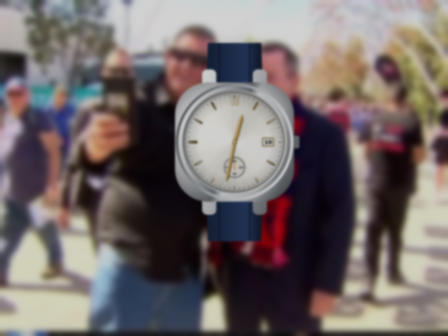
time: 12:32
